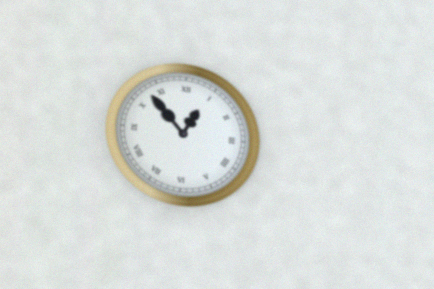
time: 12:53
